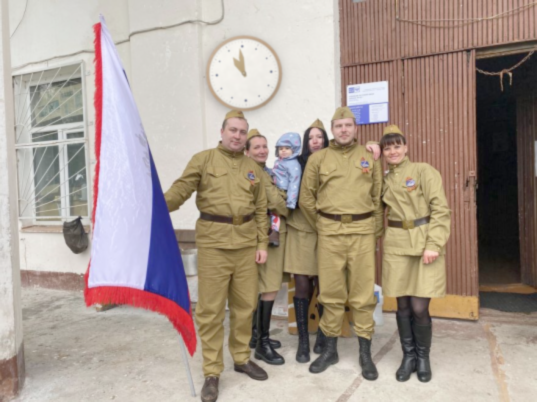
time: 10:59
